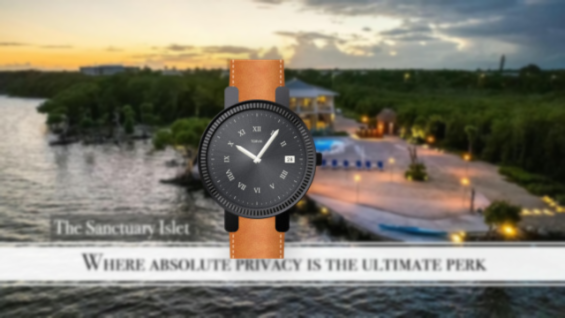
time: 10:06
